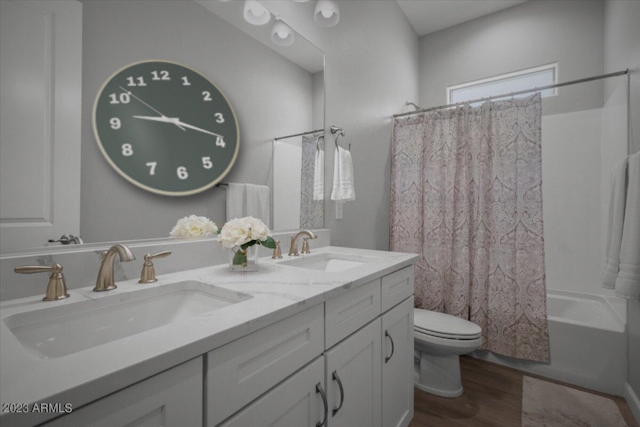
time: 9:18:52
